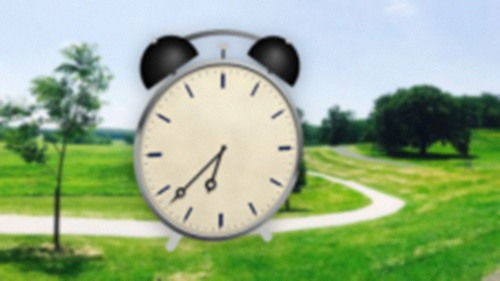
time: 6:38
